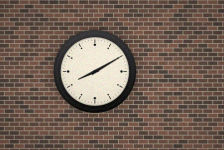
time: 8:10
